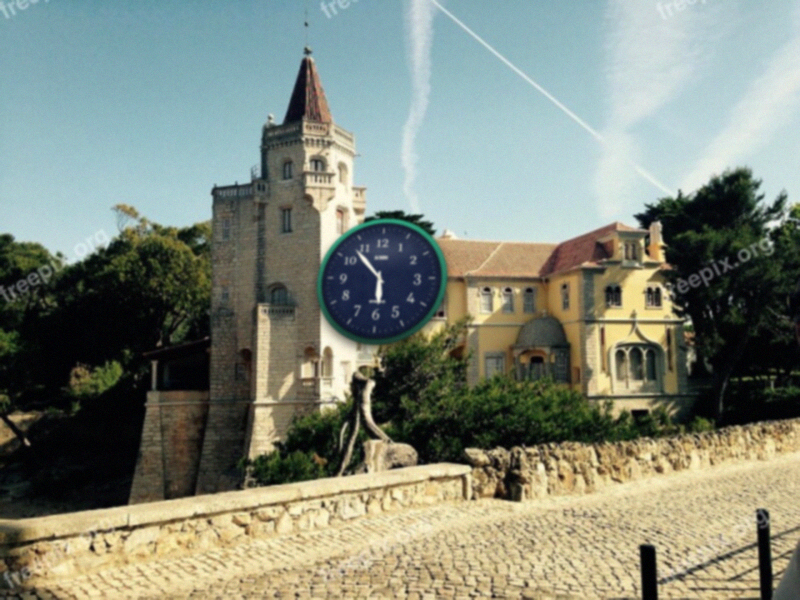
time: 5:53
